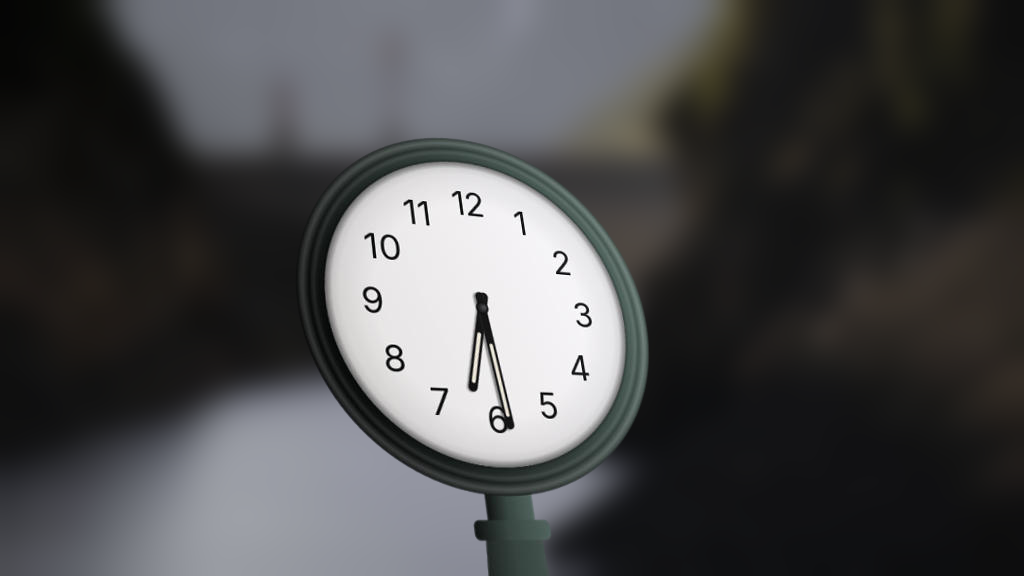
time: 6:29
